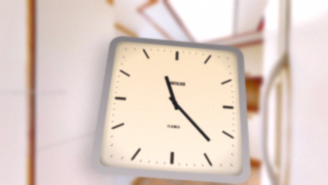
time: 11:23
